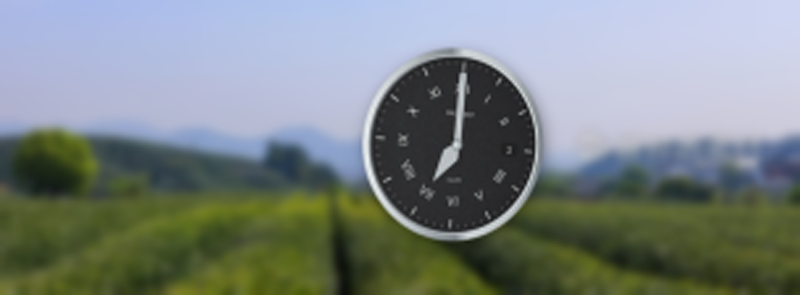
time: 7:00
